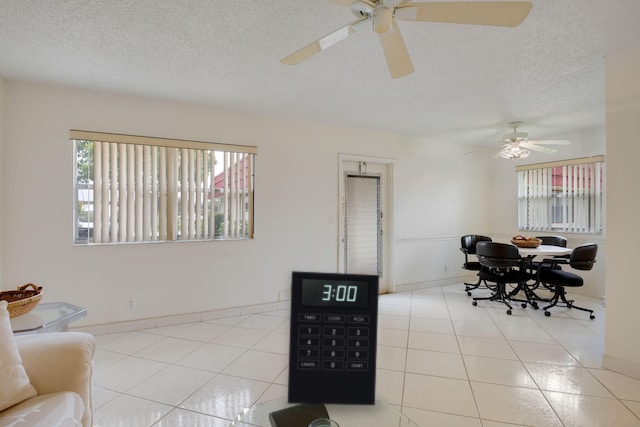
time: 3:00
